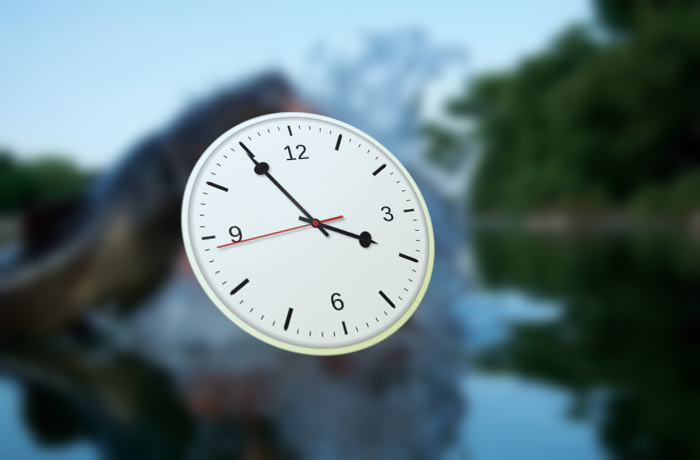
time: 3:54:44
